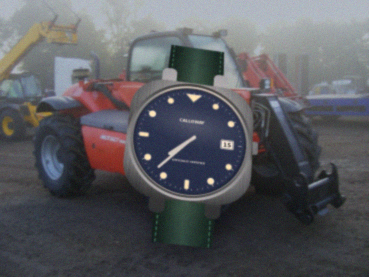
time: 7:37
